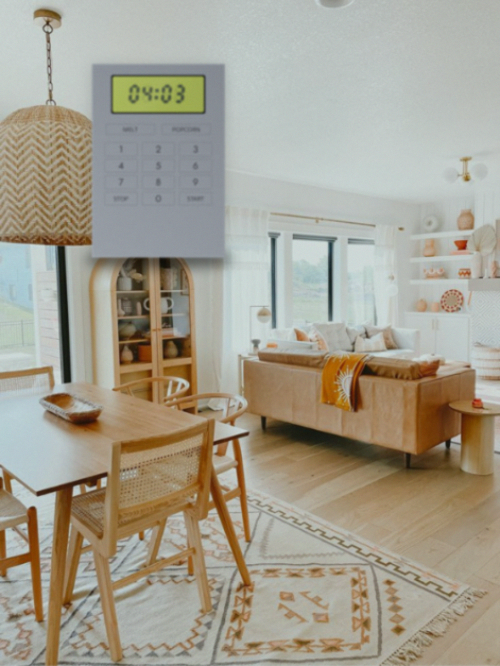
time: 4:03
